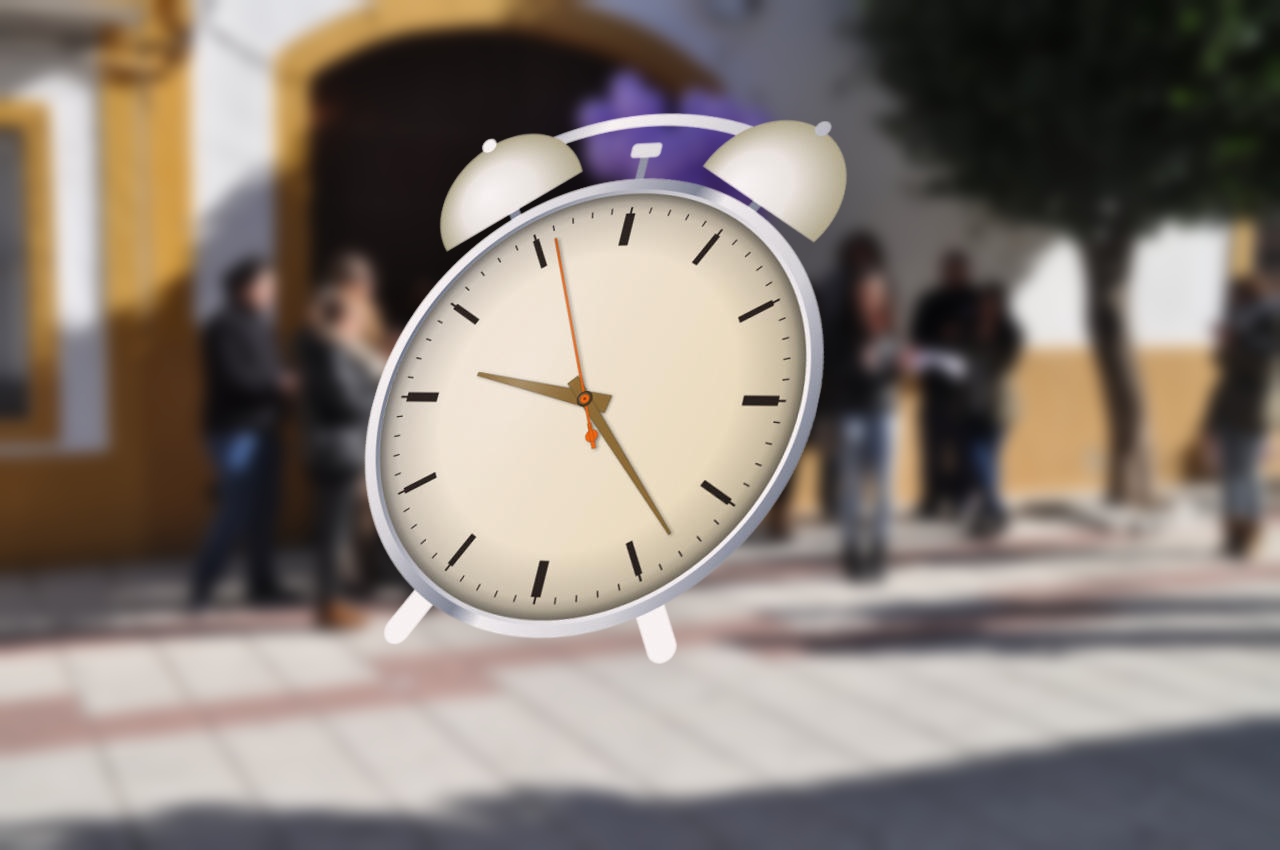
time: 9:22:56
